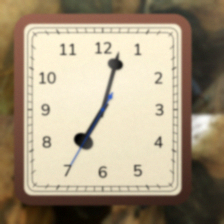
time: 7:02:35
